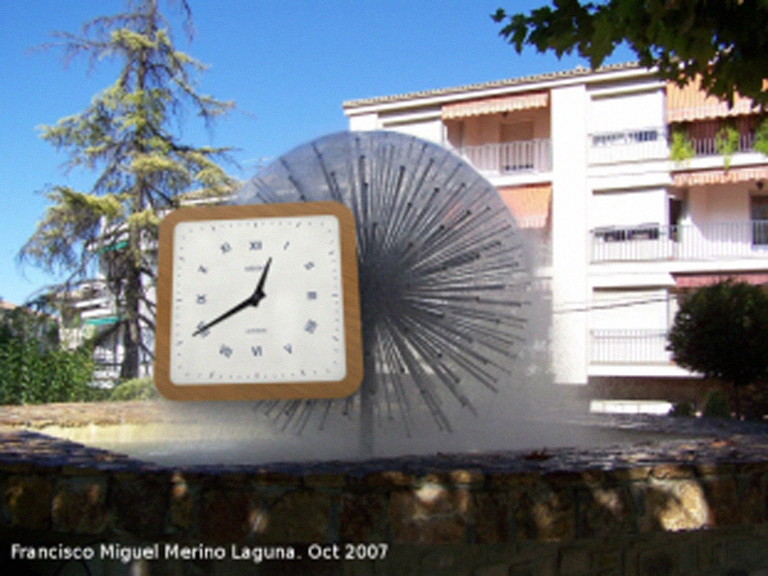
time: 12:40
